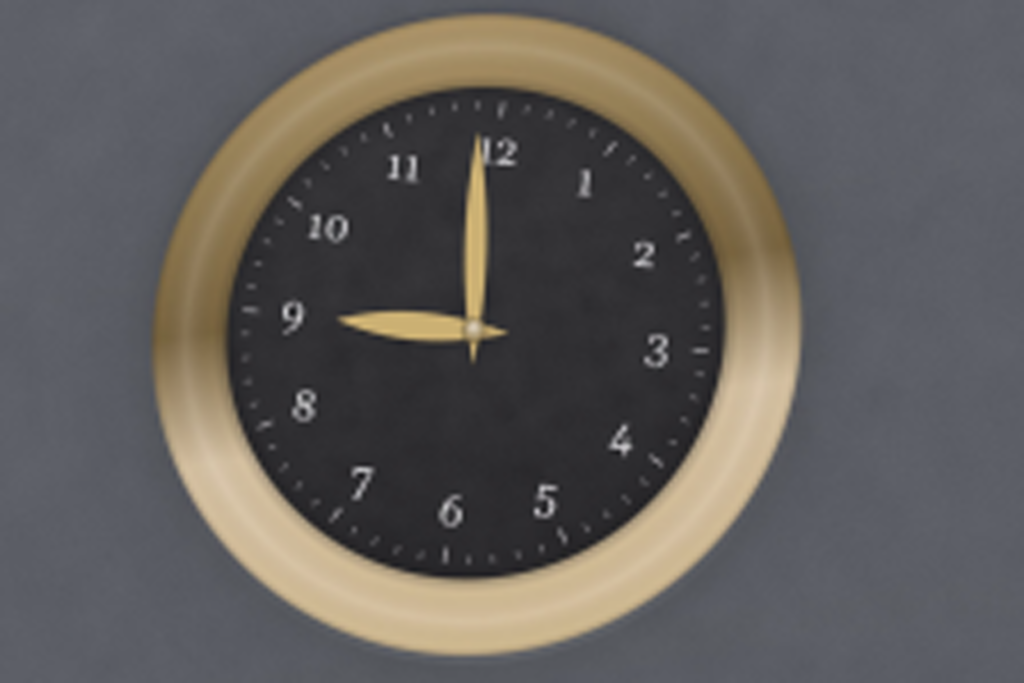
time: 8:59
